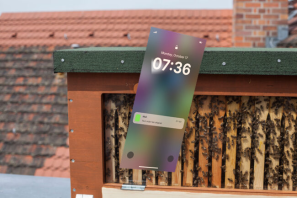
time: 7:36
